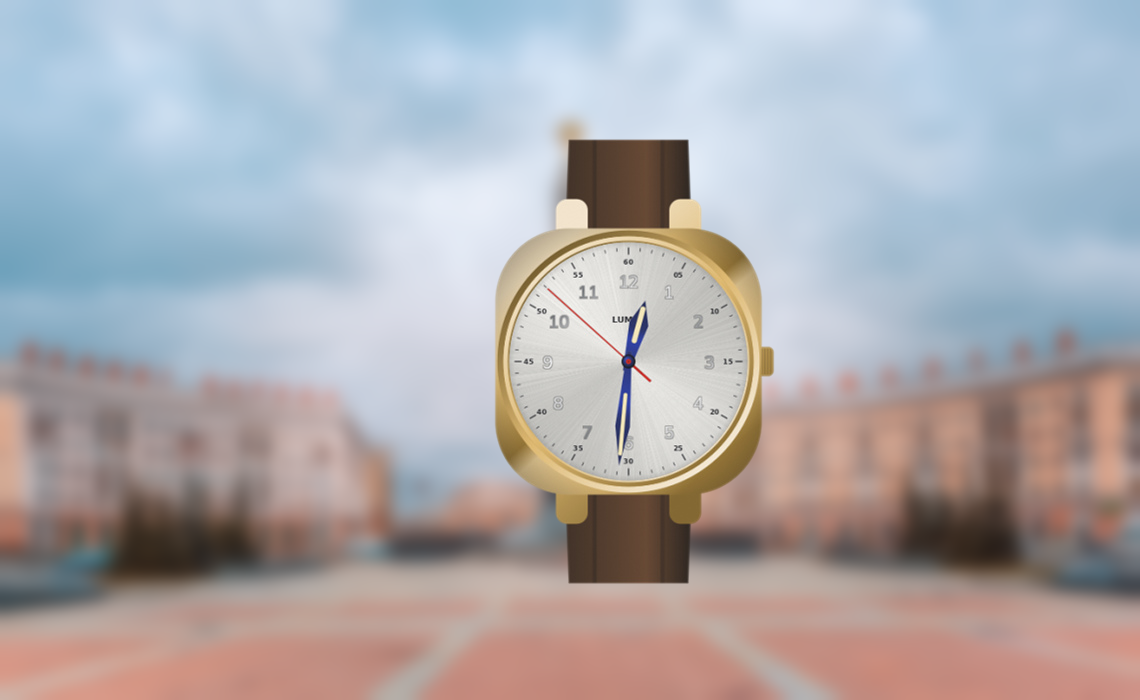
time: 12:30:52
